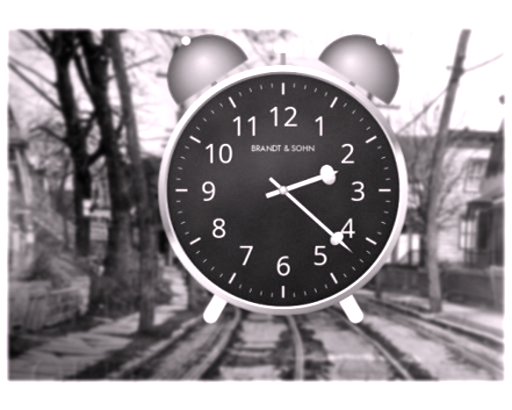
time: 2:22
